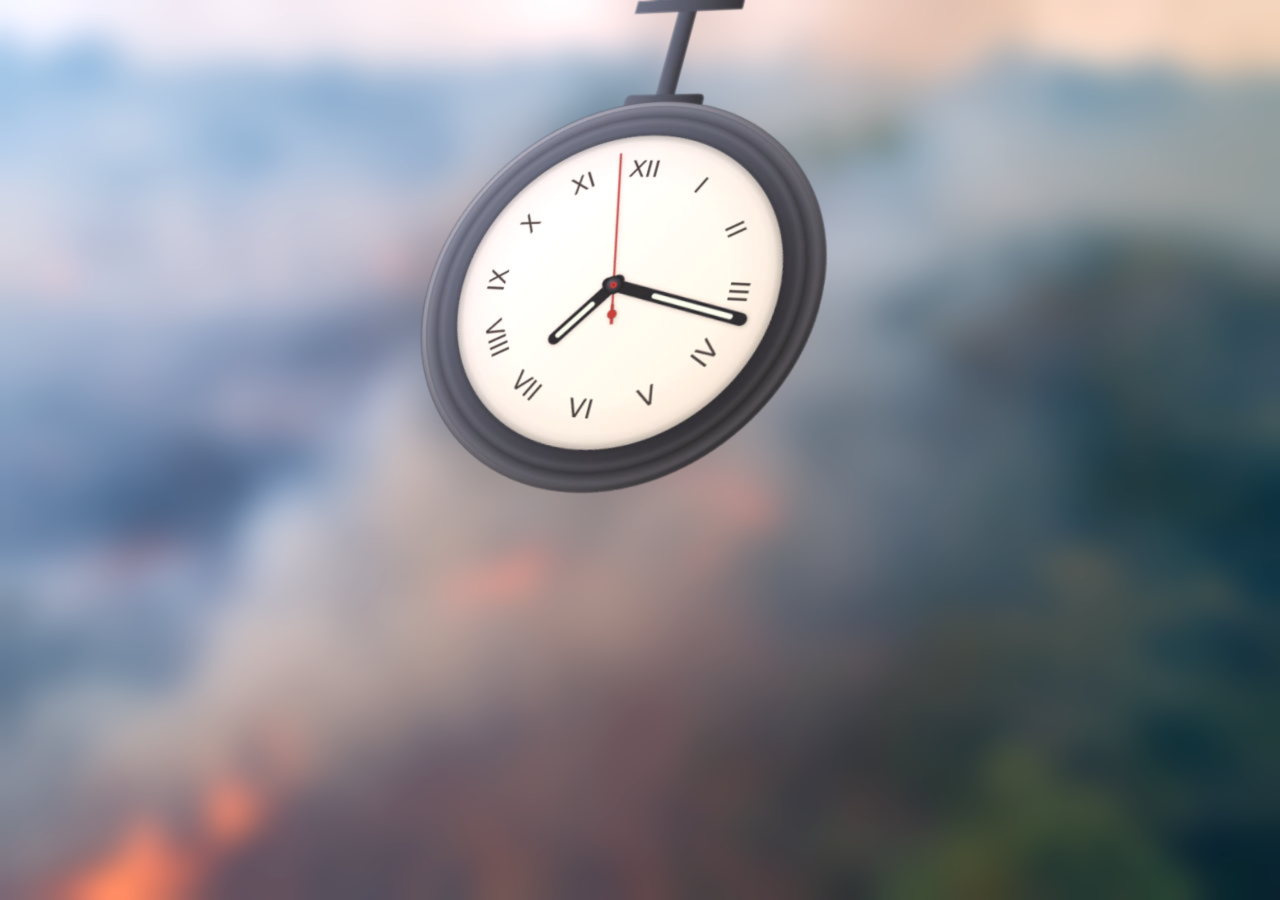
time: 7:16:58
